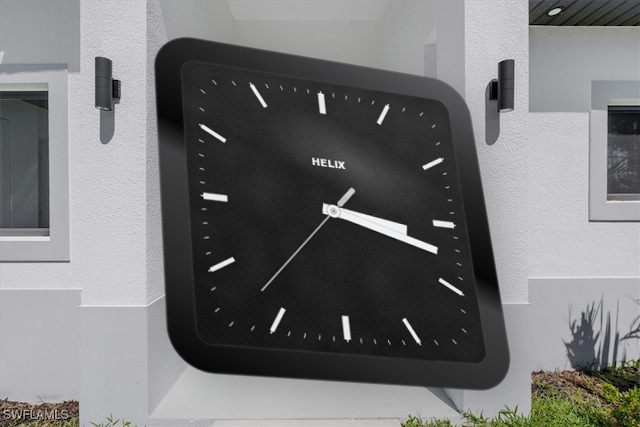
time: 3:17:37
